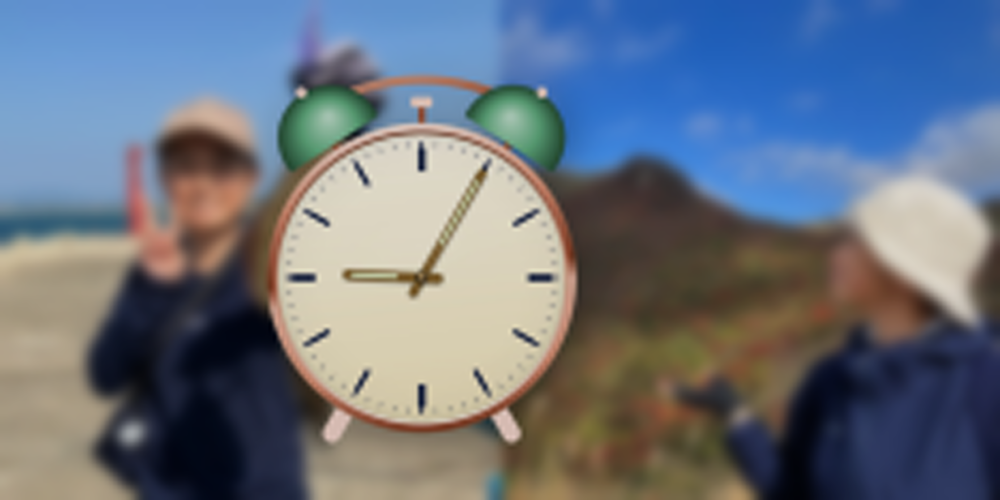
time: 9:05
